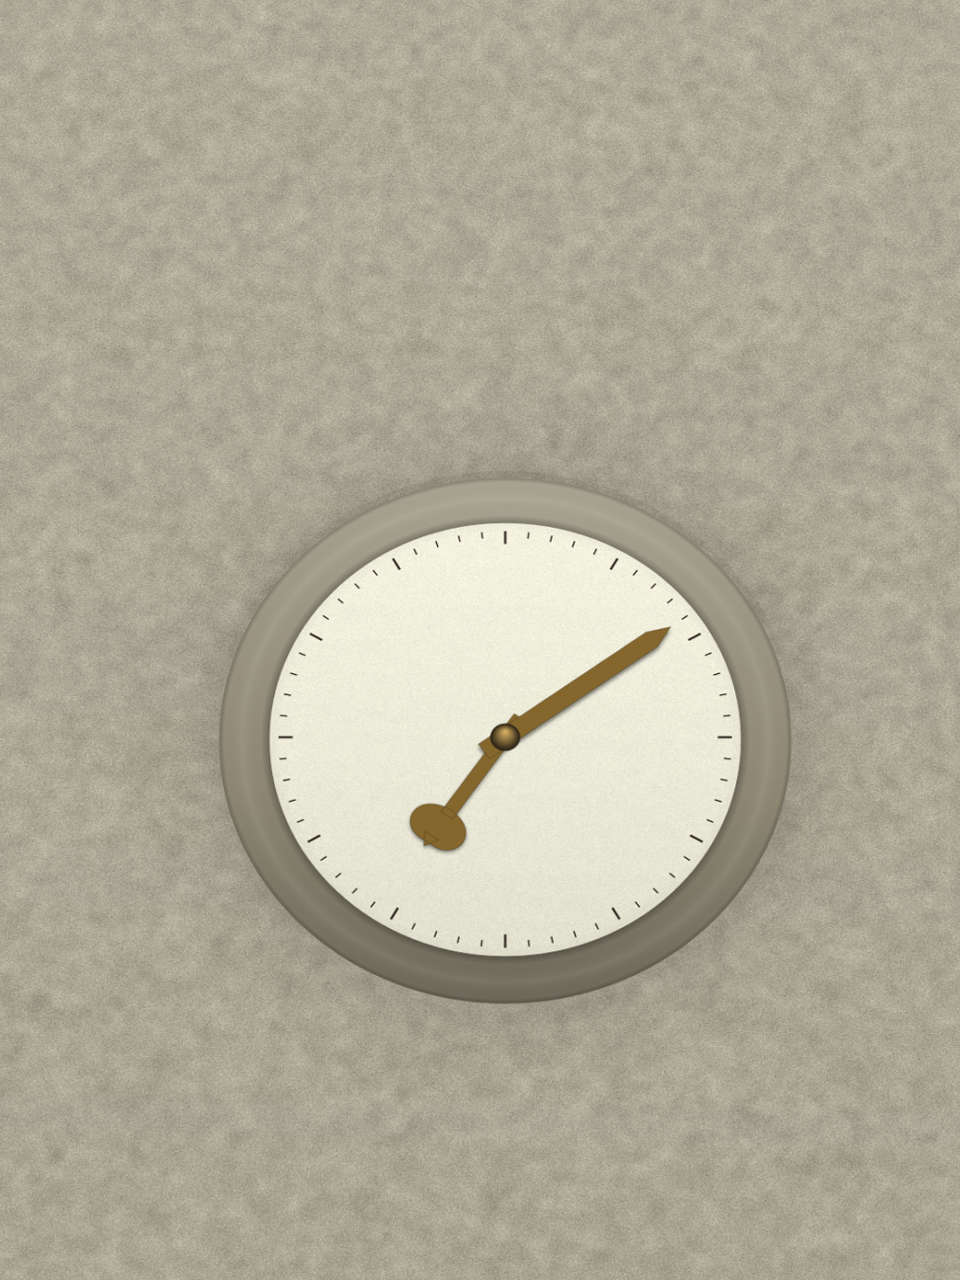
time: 7:09
